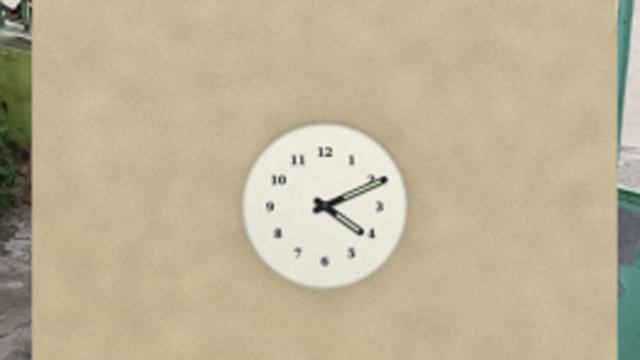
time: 4:11
